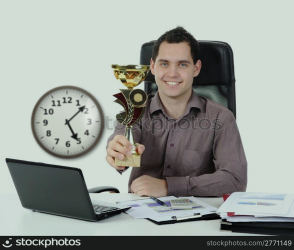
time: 5:08
